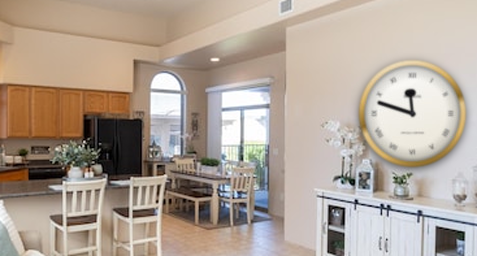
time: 11:48
